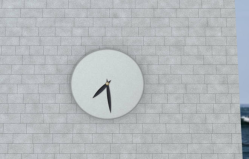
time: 7:29
